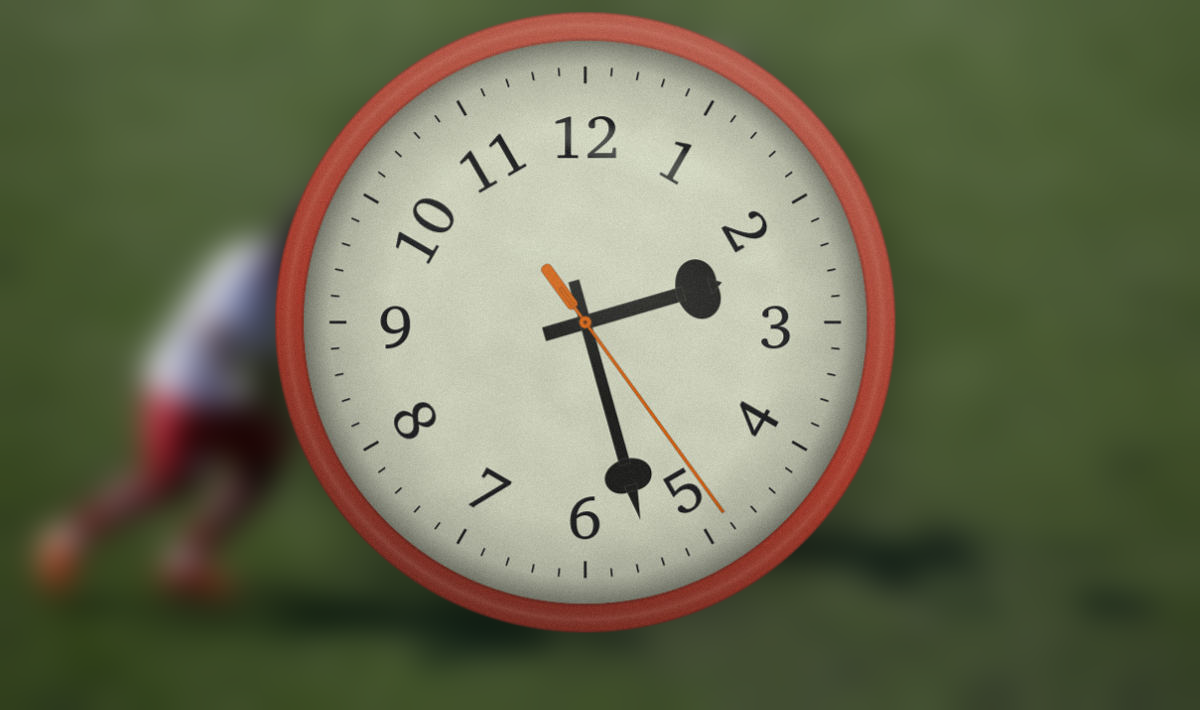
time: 2:27:24
